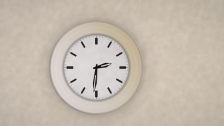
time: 2:31
